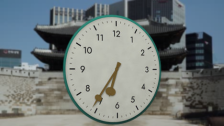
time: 6:36
